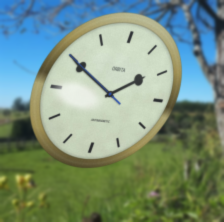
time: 1:49:50
